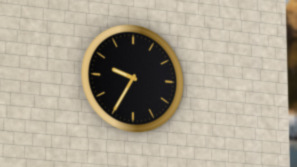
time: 9:35
